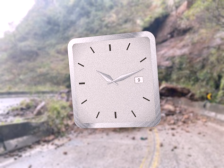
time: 10:12
